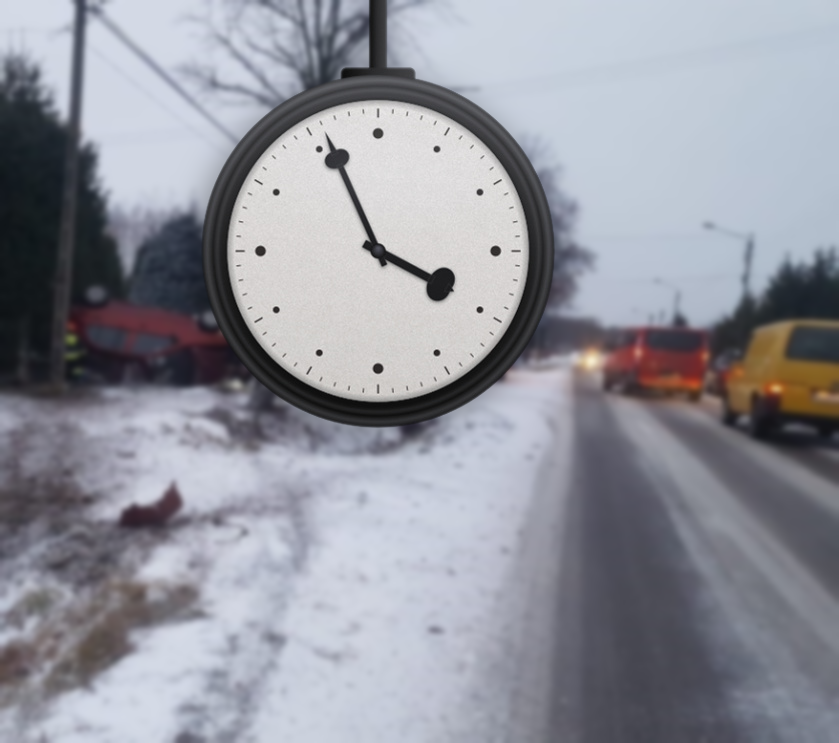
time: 3:56
